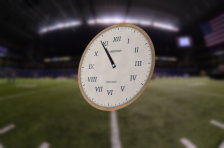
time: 10:54
